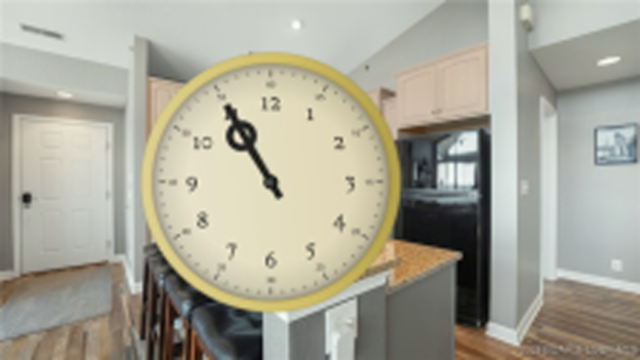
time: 10:55
